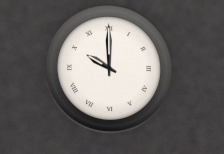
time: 10:00
